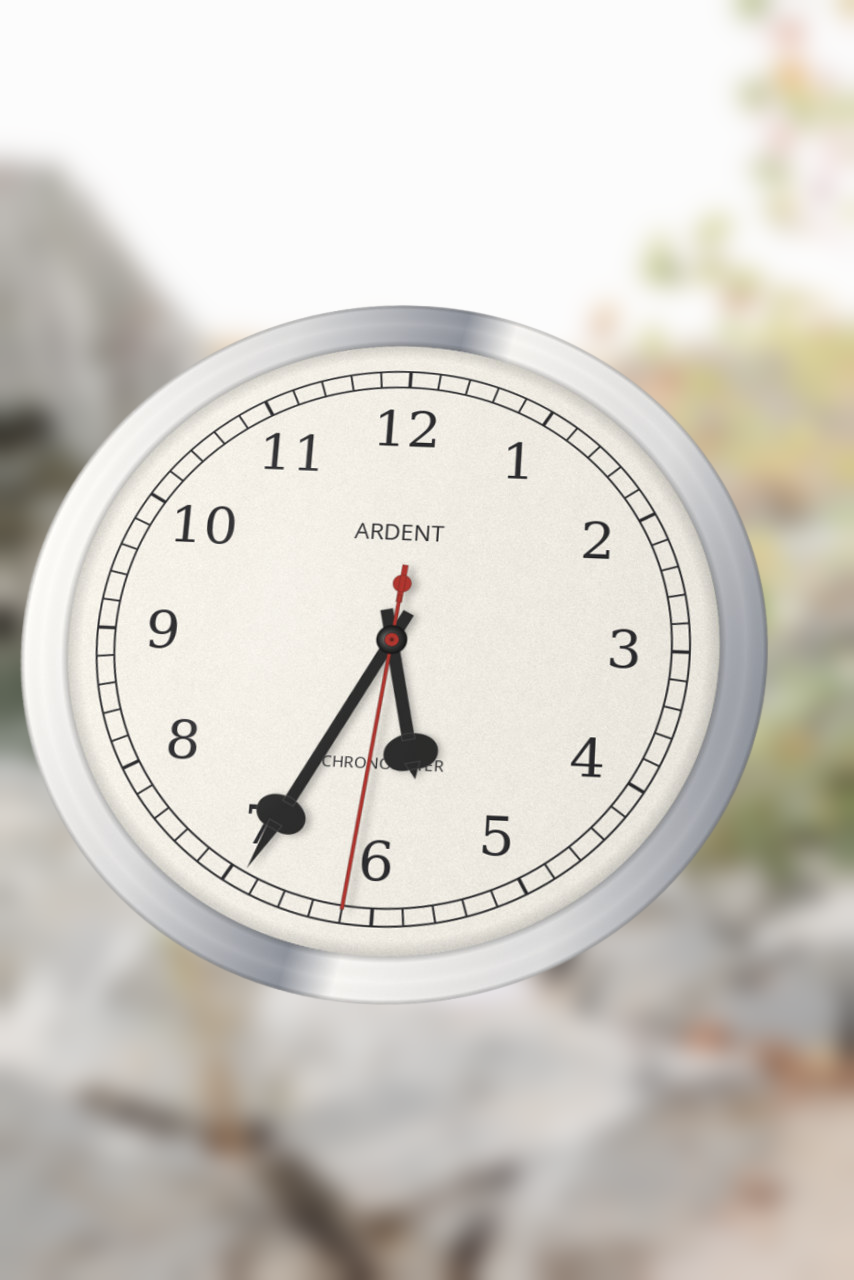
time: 5:34:31
